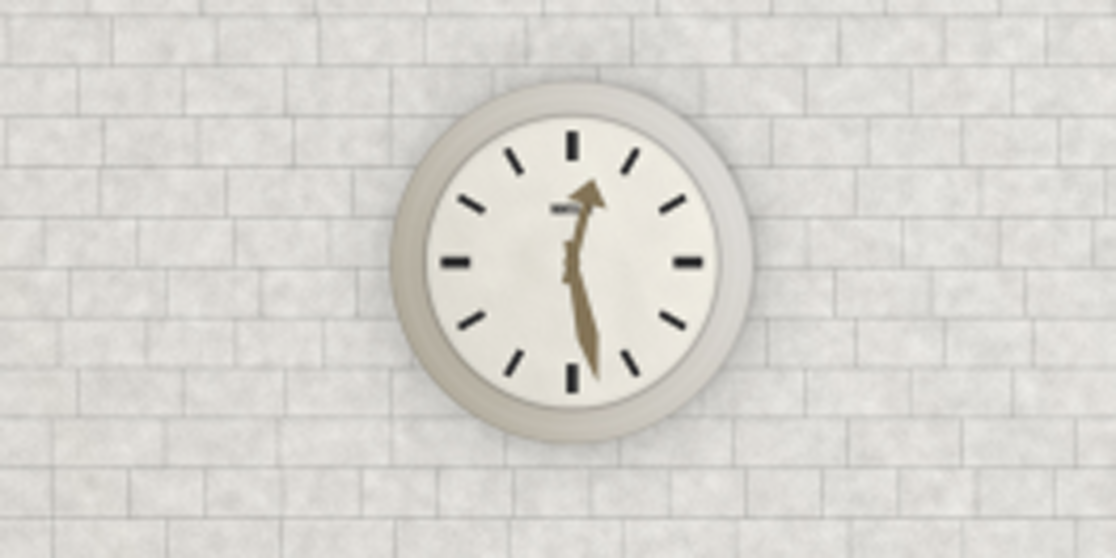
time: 12:28
